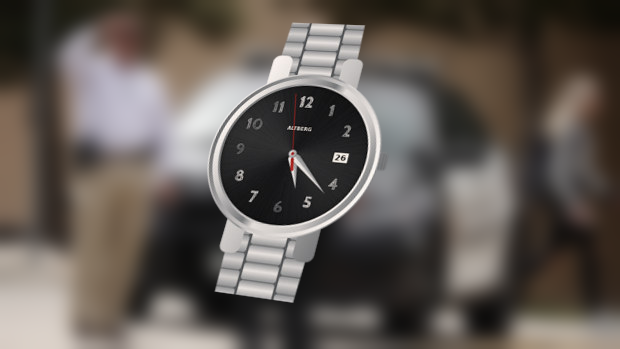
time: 5:21:58
